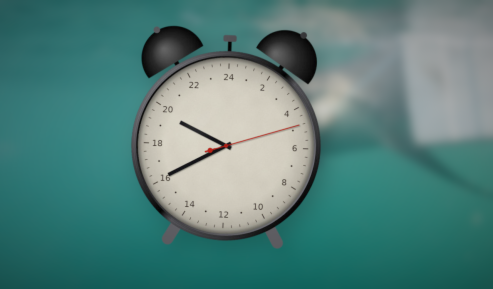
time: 19:40:12
